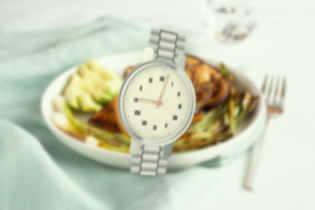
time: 9:02
